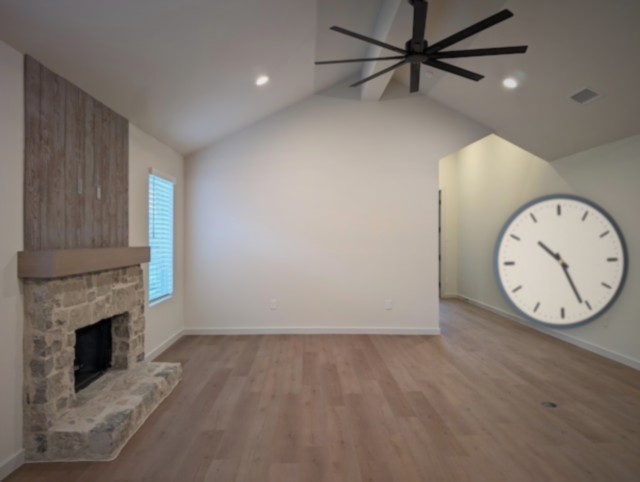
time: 10:26
